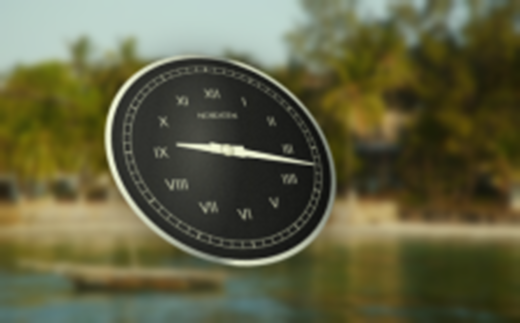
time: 9:17
